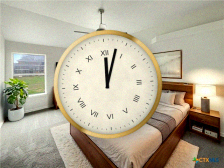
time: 12:03
